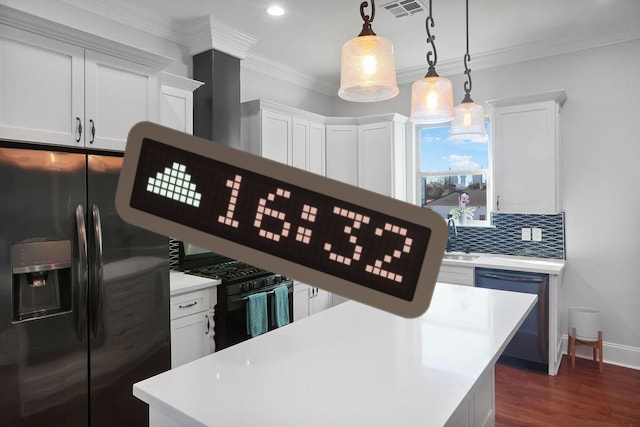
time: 16:32
